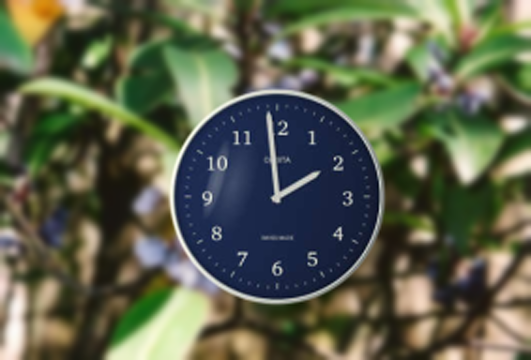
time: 1:59
